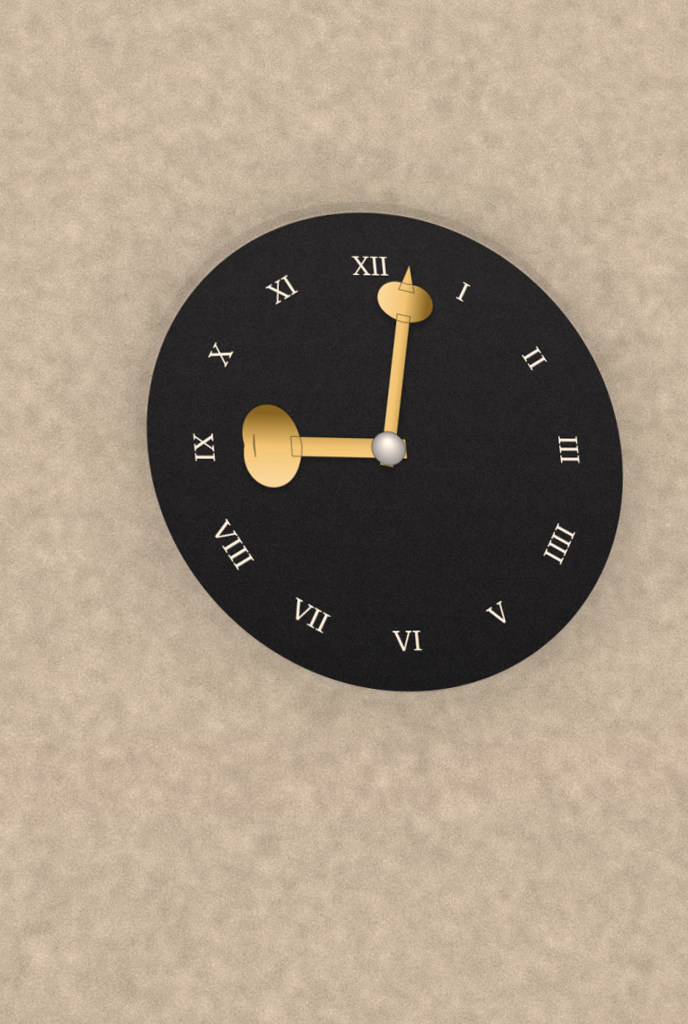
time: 9:02
